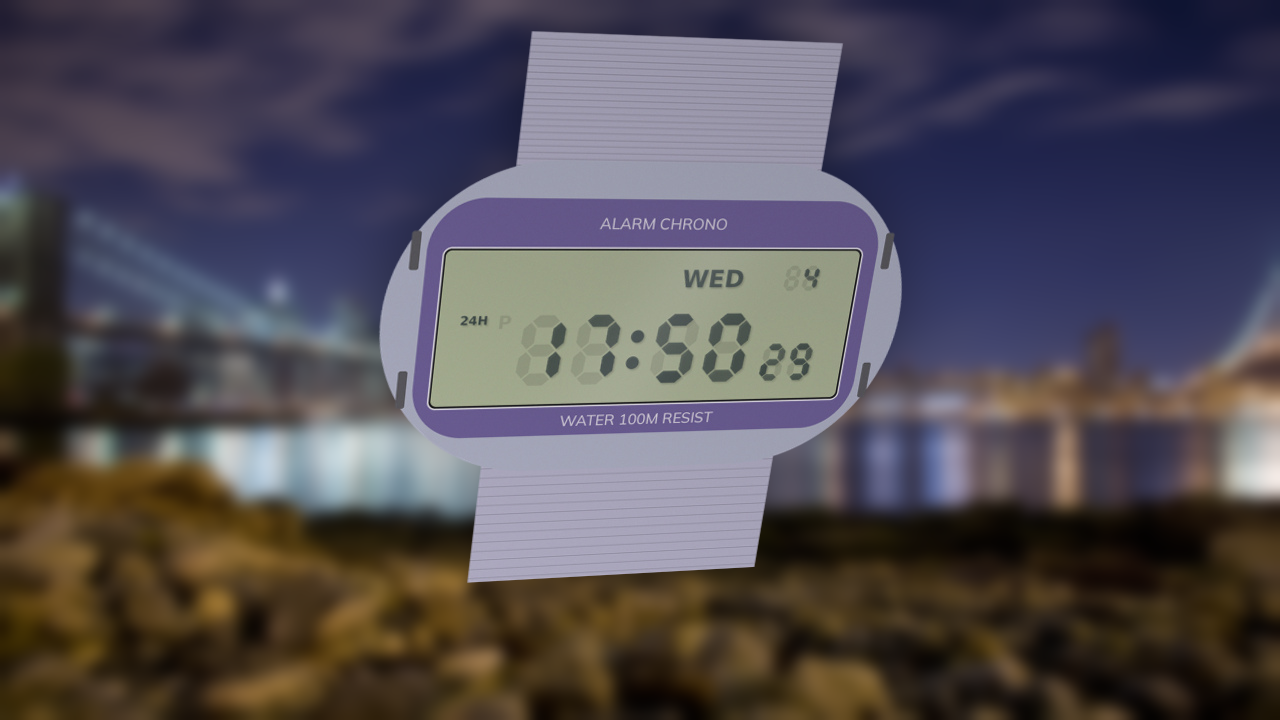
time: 17:50:29
